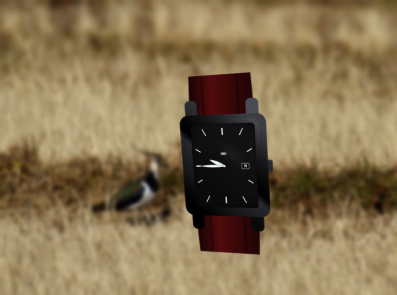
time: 9:45
